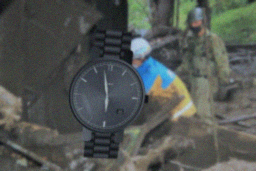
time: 5:58
